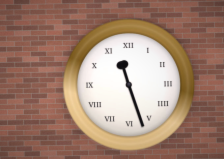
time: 11:27
